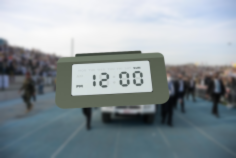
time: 12:00
